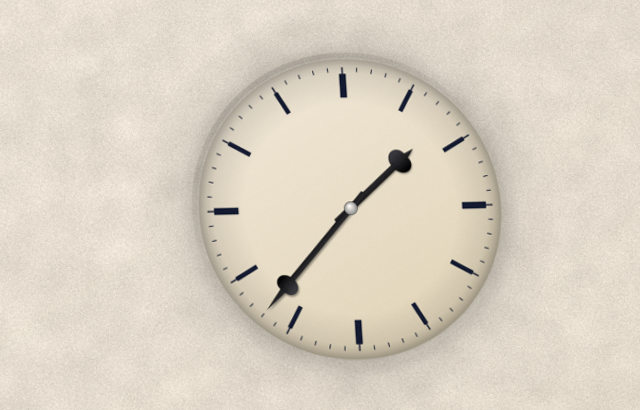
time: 1:37
